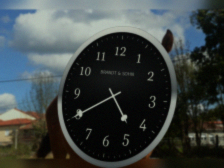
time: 4:40
